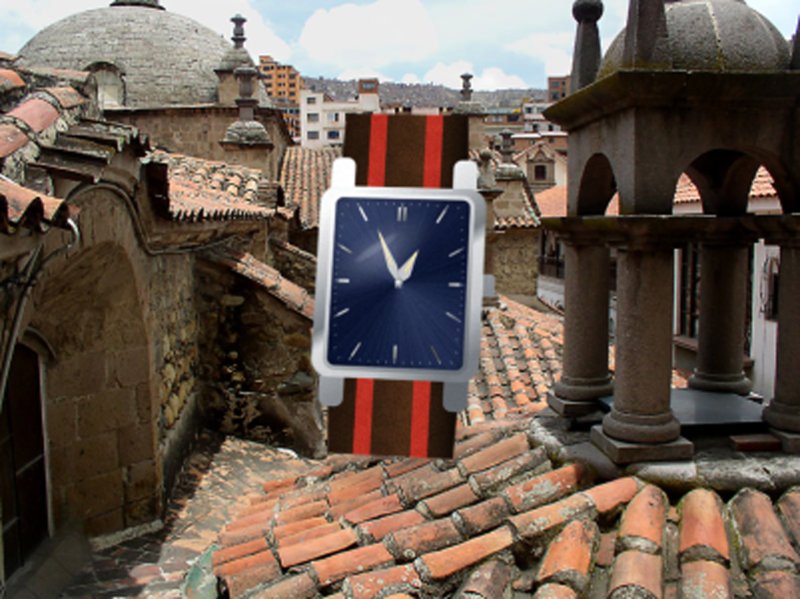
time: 12:56
